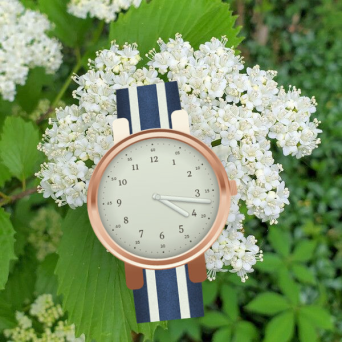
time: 4:17
